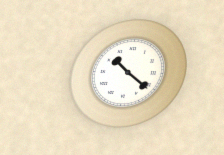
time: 10:21
